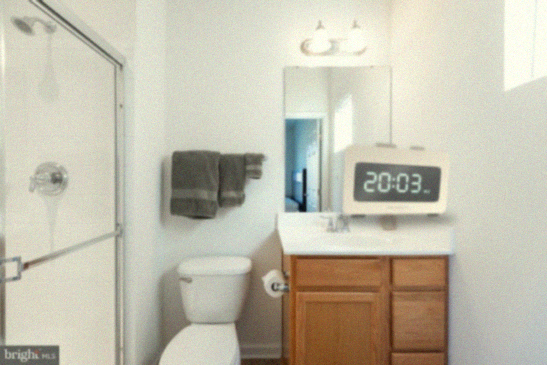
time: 20:03
